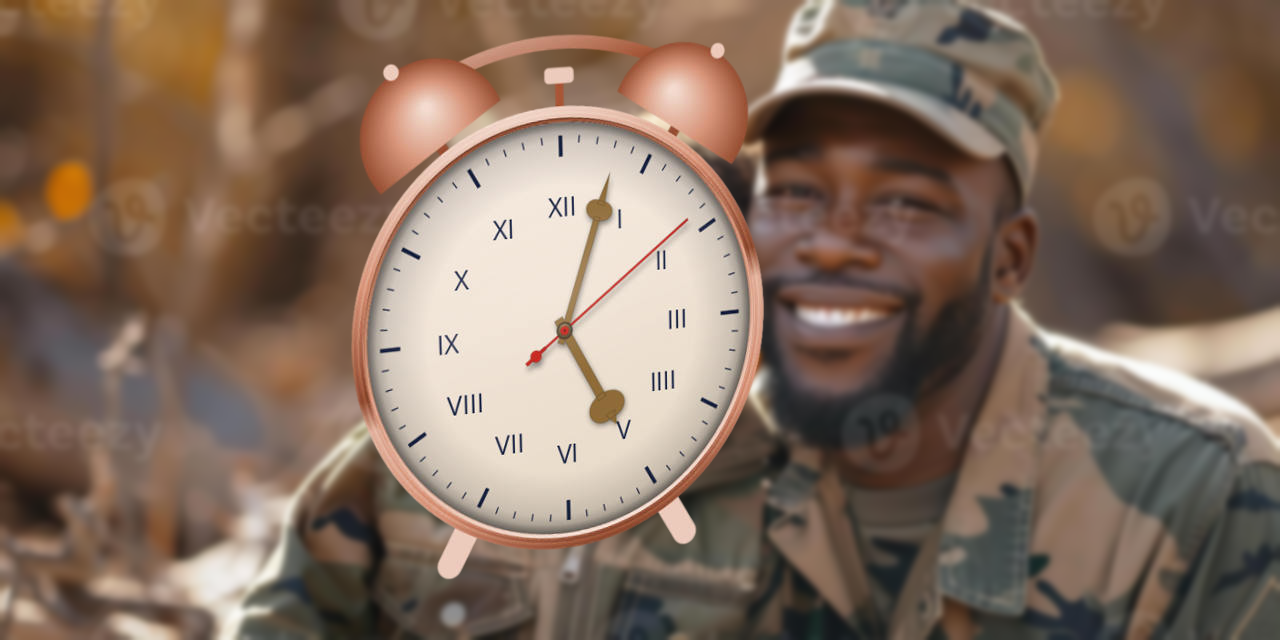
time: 5:03:09
